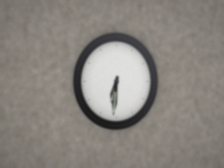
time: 6:31
